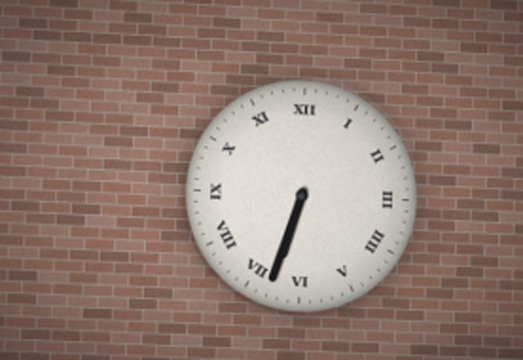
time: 6:33
